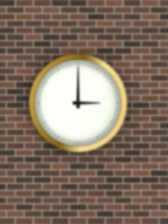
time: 3:00
